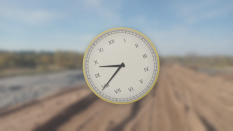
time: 9:40
